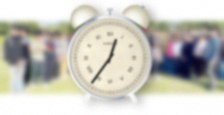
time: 12:36
